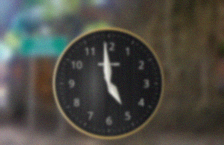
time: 4:59
